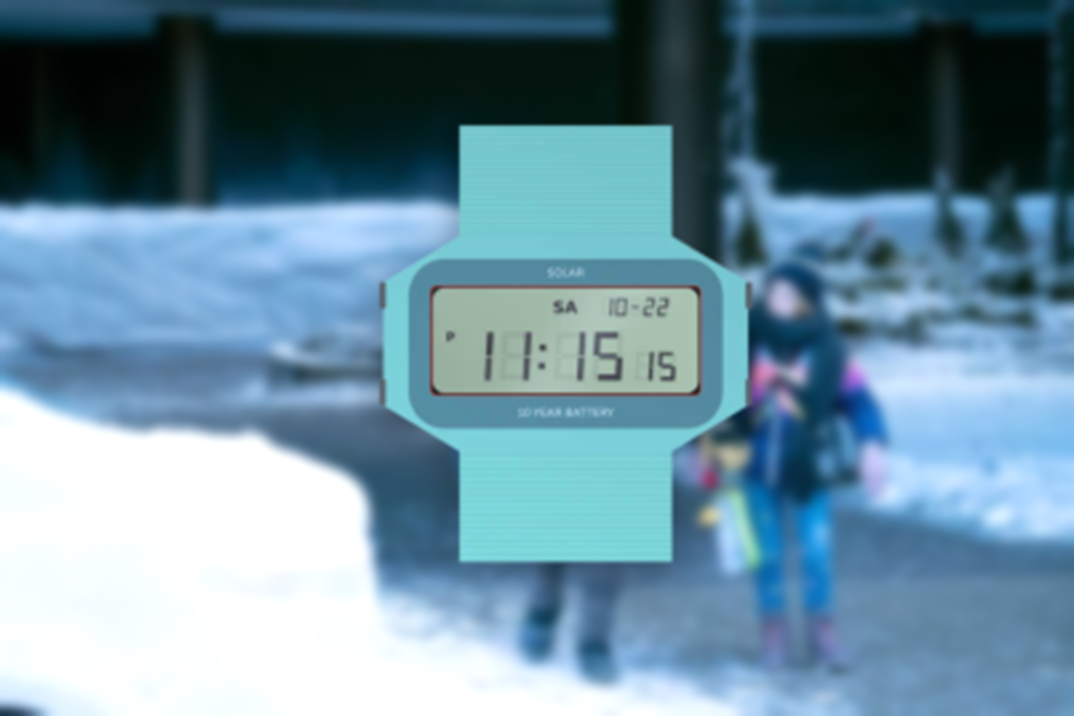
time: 11:15:15
